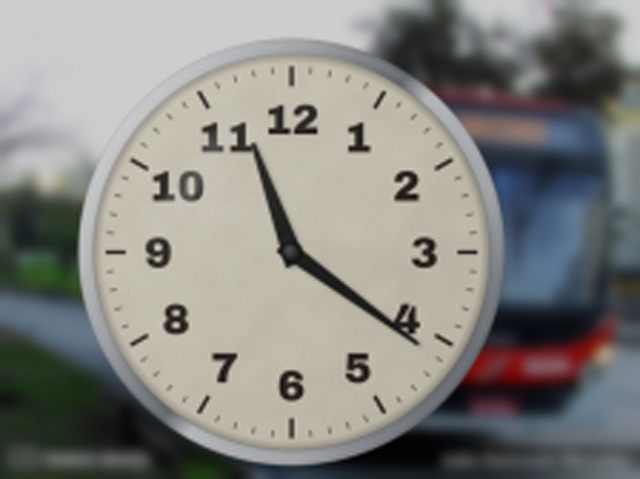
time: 11:21
